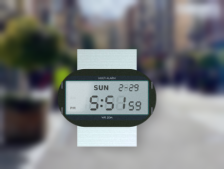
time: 5:51:59
